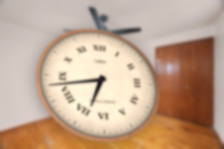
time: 6:43
